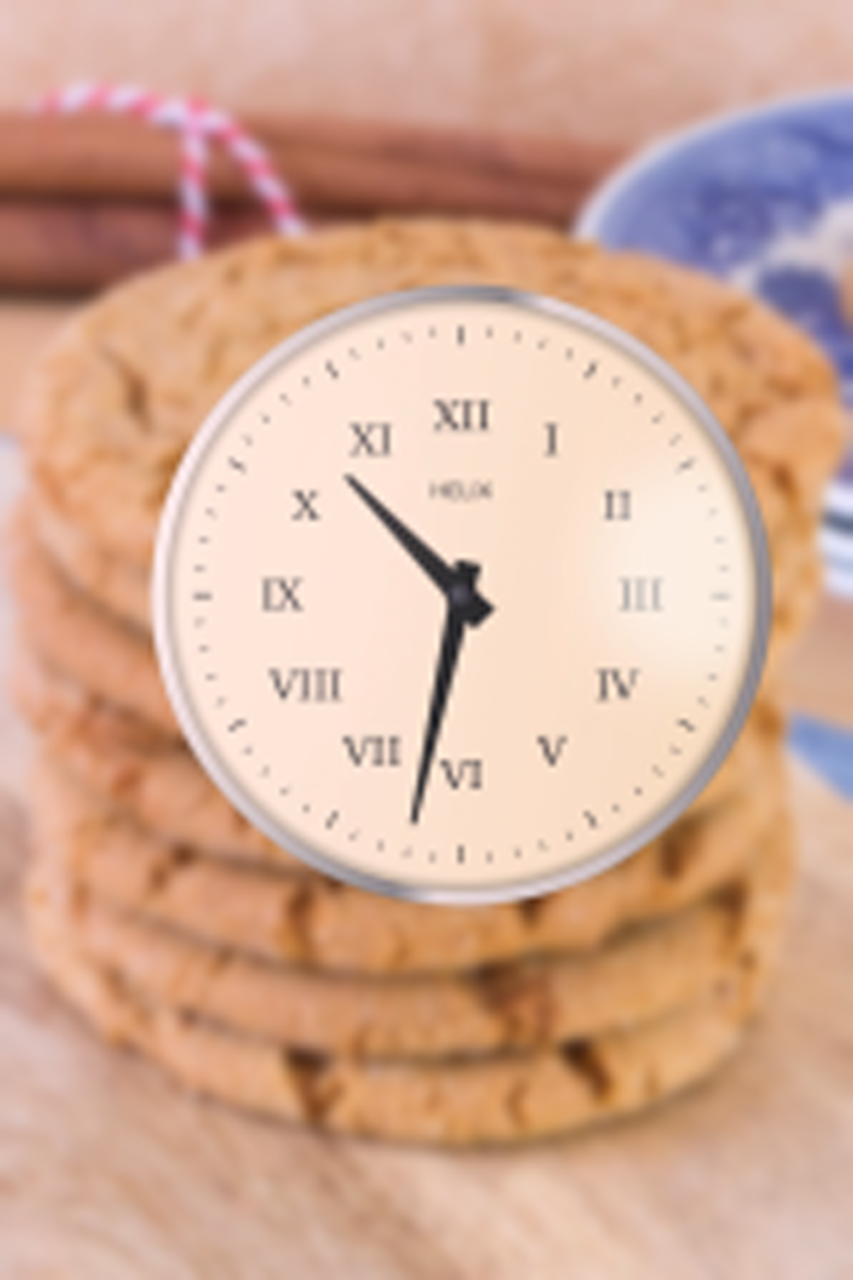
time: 10:32
